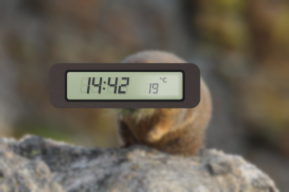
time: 14:42
